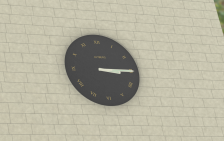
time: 3:15
